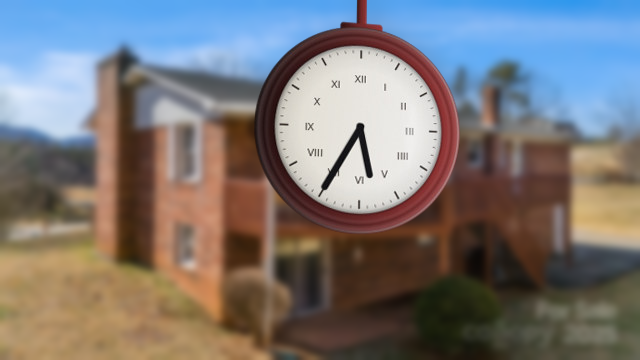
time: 5:35
